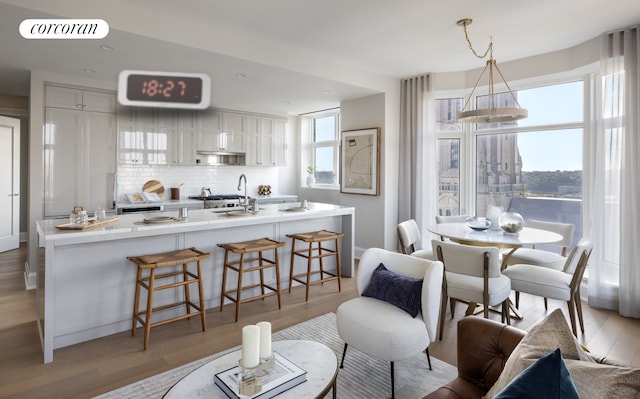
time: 18:27
